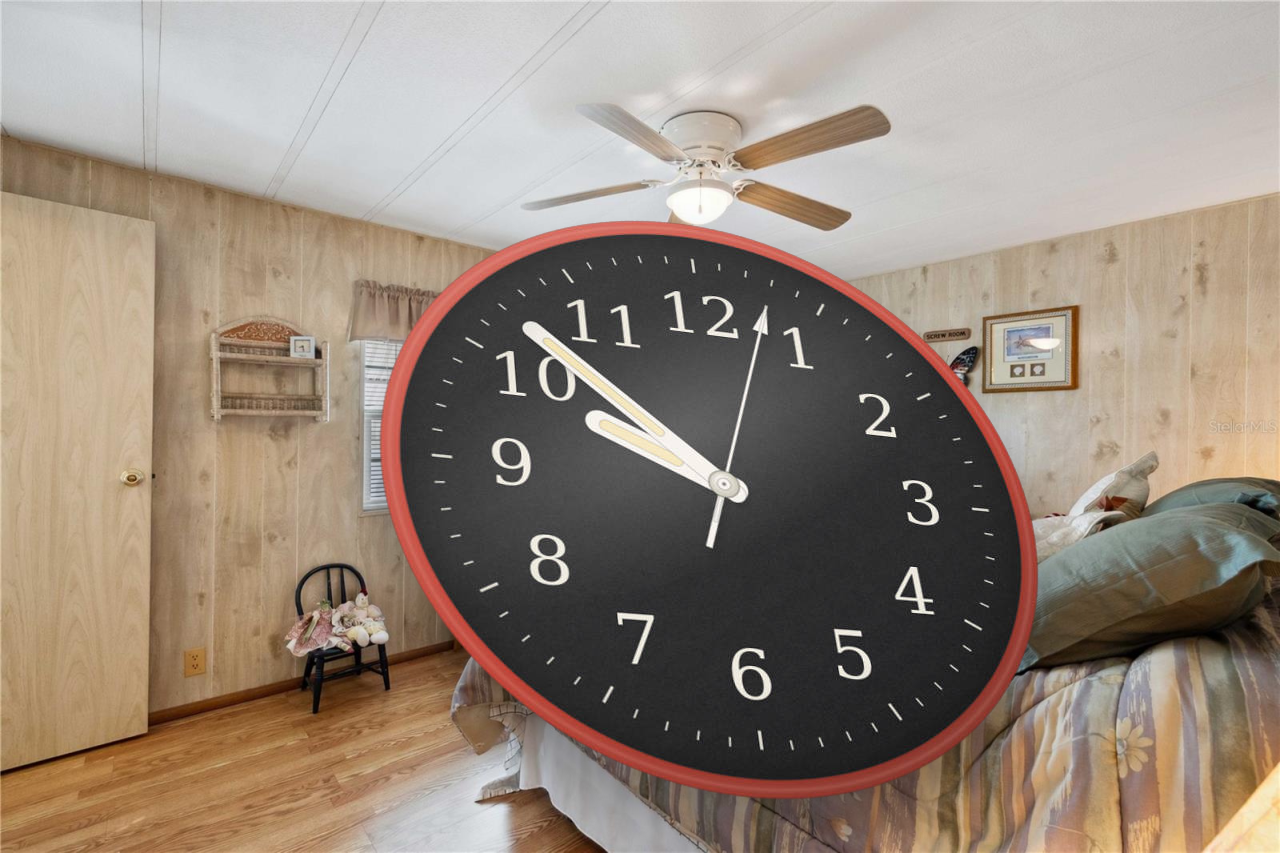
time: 9:52:03
